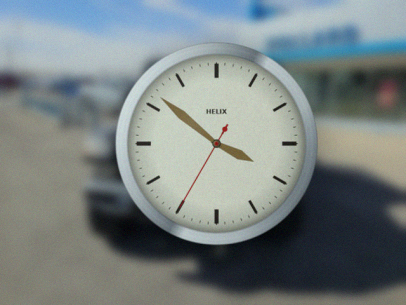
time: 3:51:35
